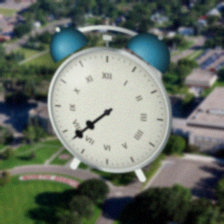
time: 7:38
